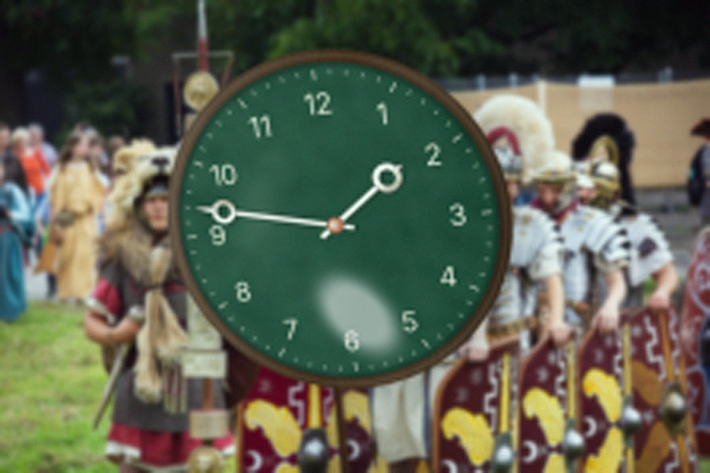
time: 1:47
